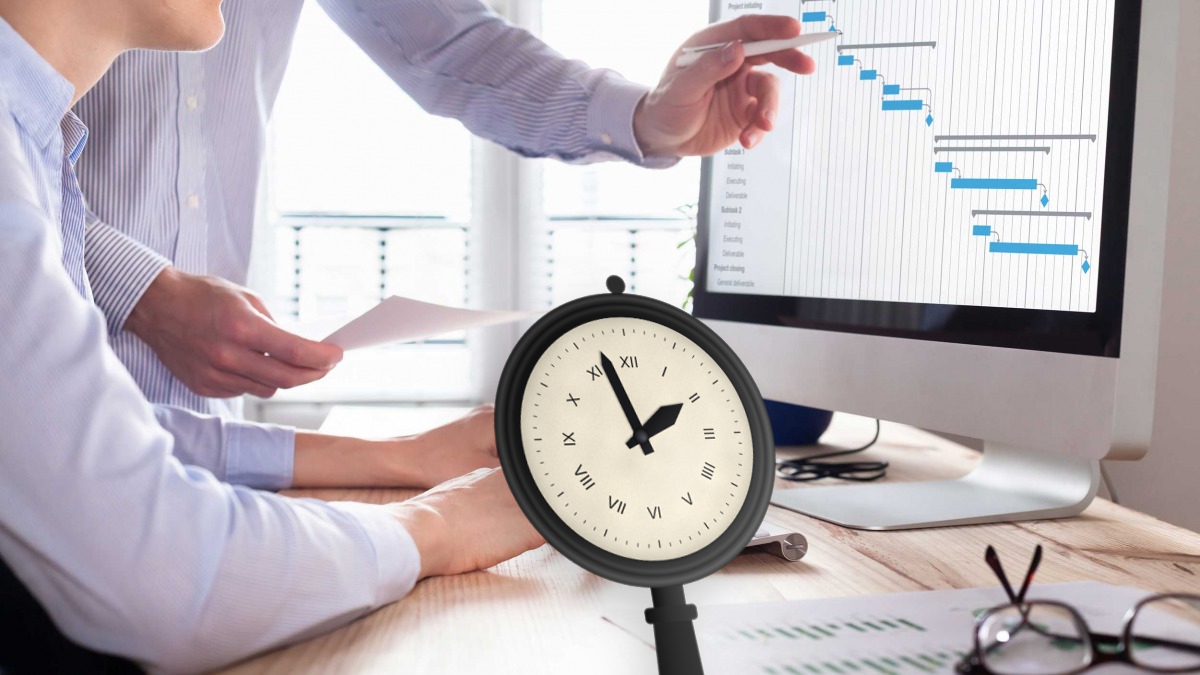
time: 1:57
